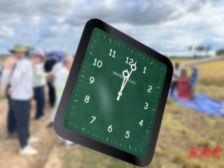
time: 12:02
